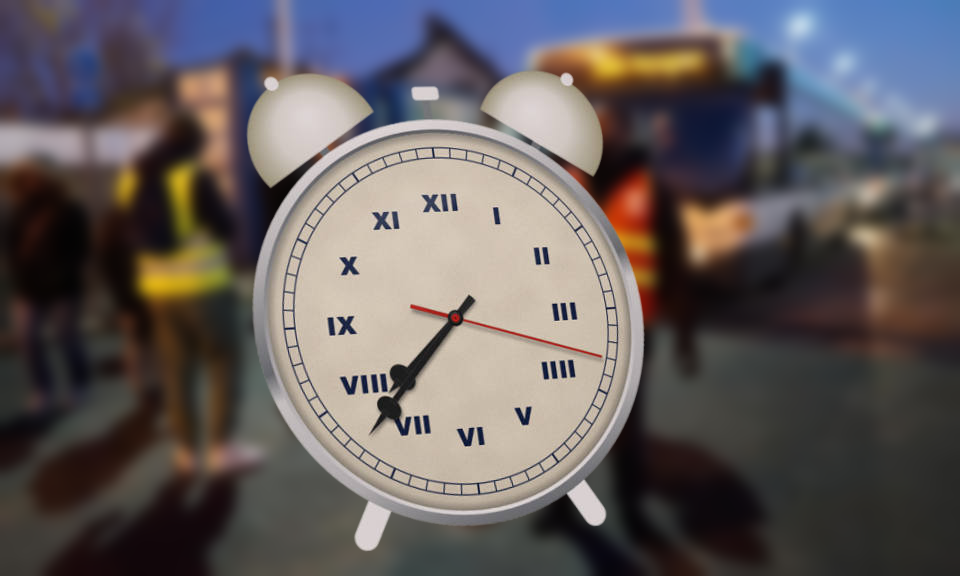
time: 7:37:18
